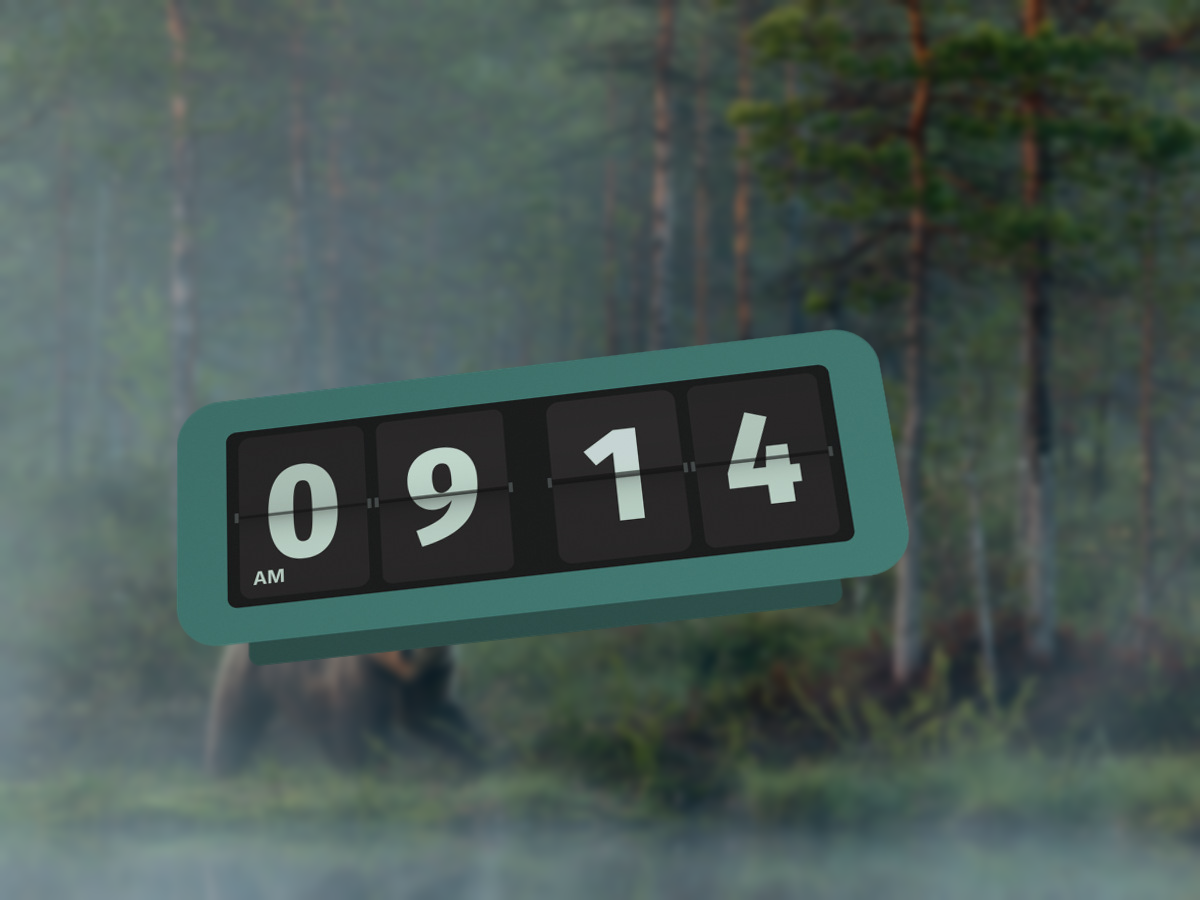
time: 9:14
